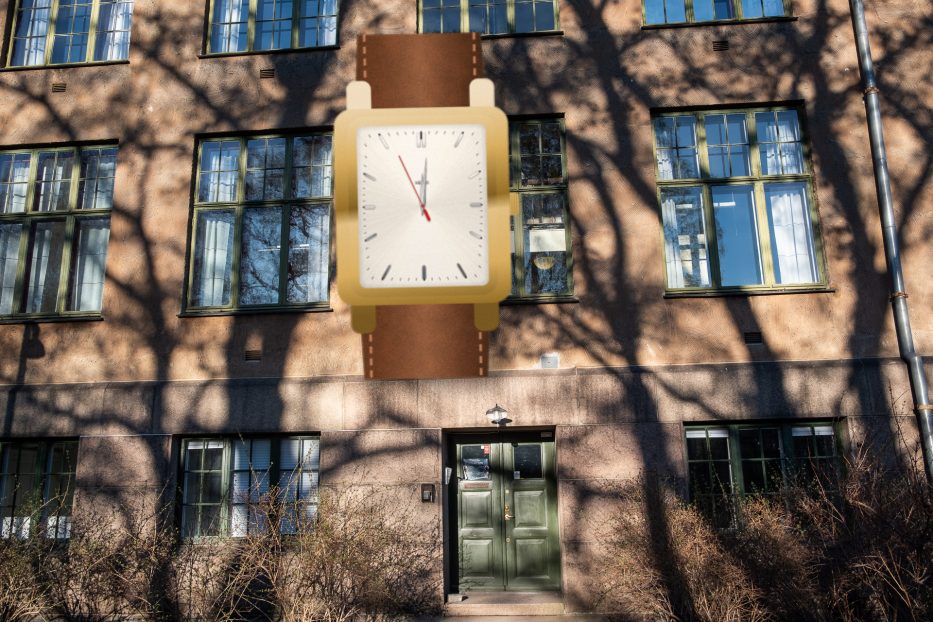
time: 12:00:56
